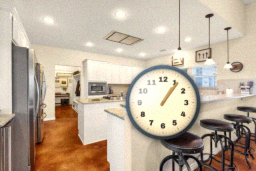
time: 1:06
